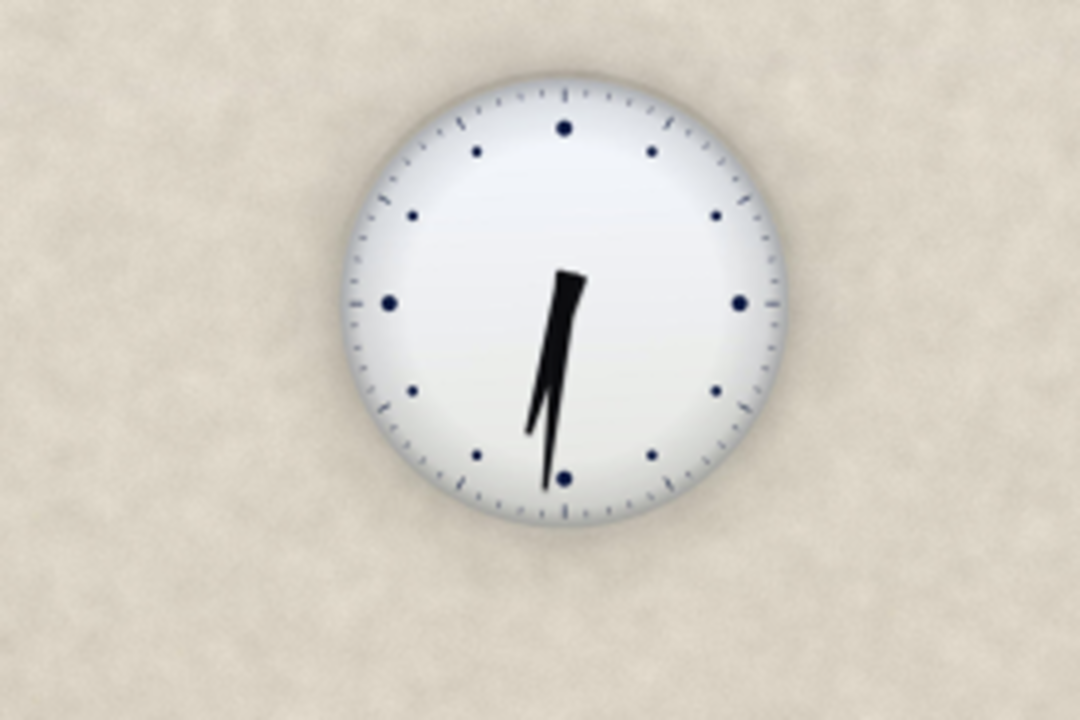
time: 6:31
